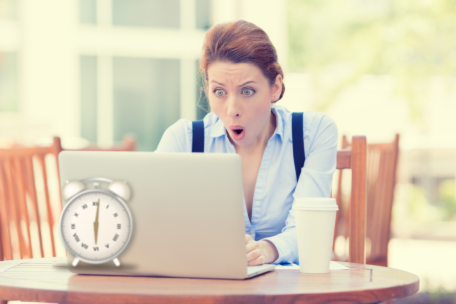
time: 6:01
